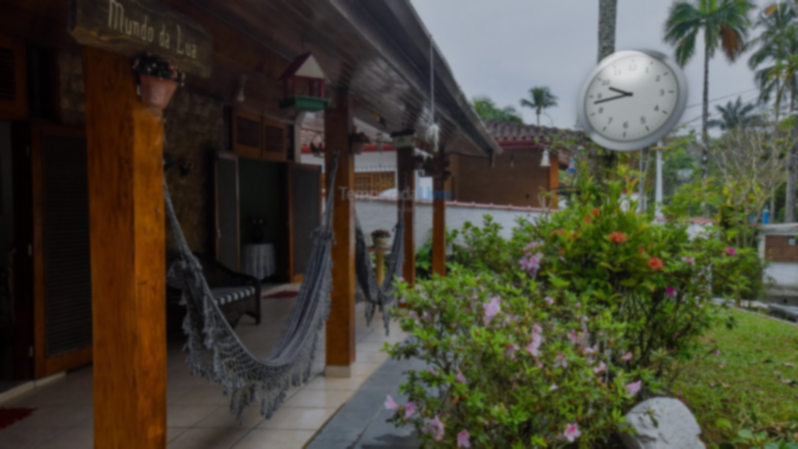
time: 9:43
